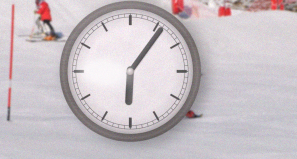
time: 6:06
